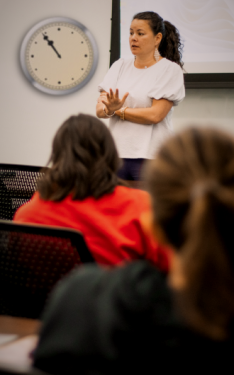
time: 10:54
